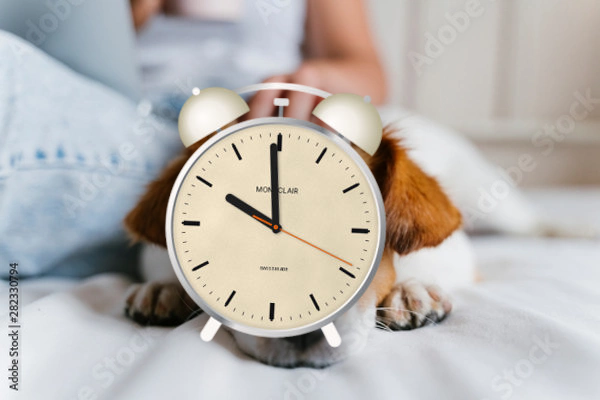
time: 9:59:19
